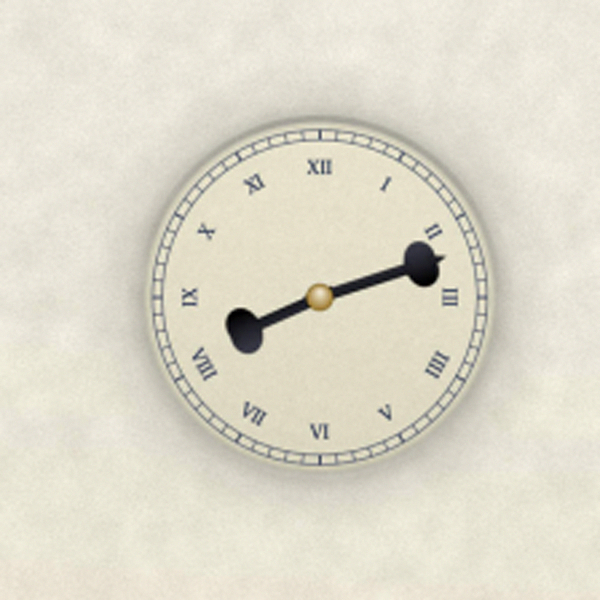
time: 8:12
